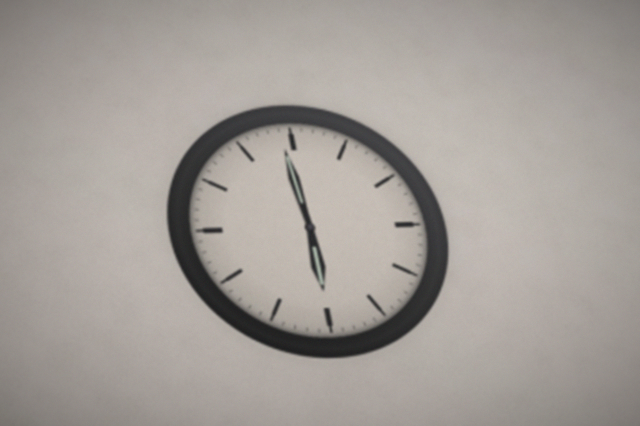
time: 5:59
